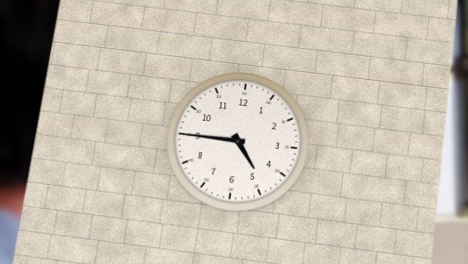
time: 4:45
